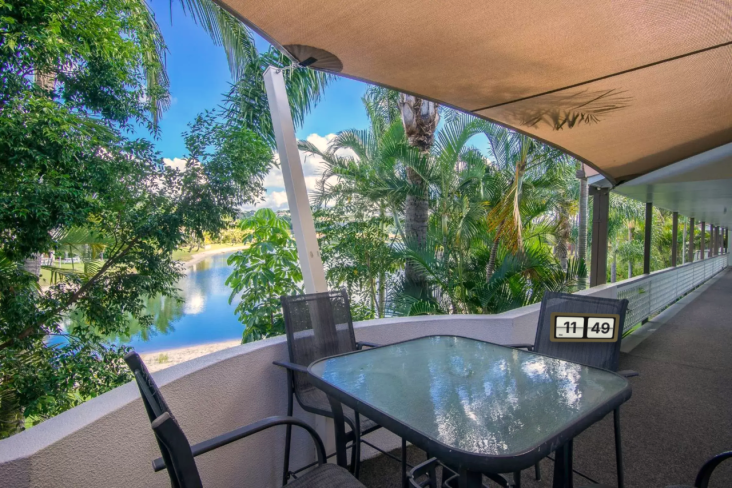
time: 11:49
